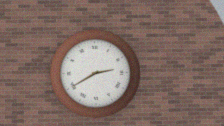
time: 2:40
